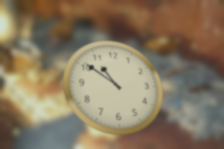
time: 10:51
